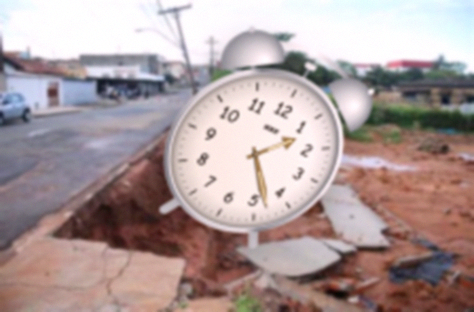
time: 1:23
